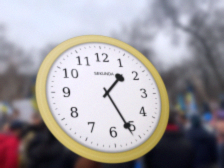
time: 1:26
